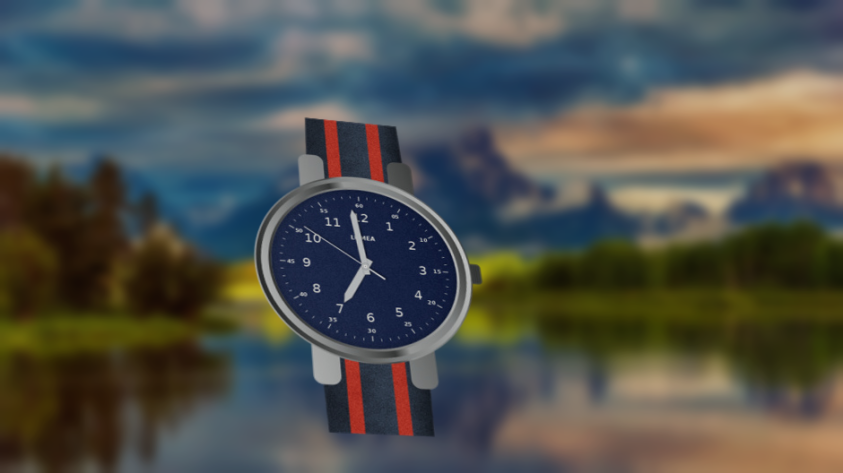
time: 6:58:51
